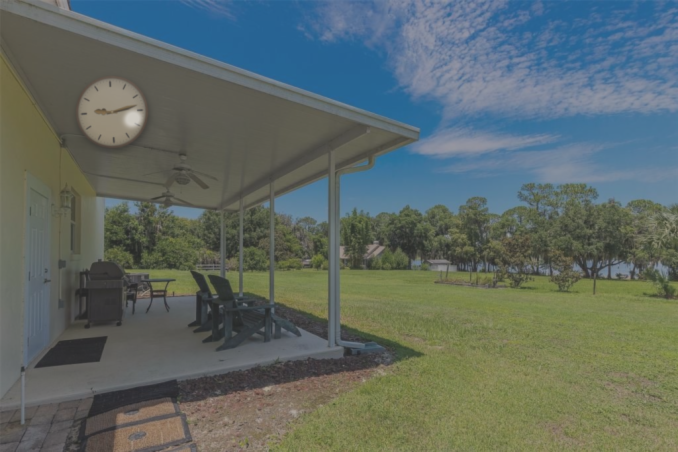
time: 9:13
